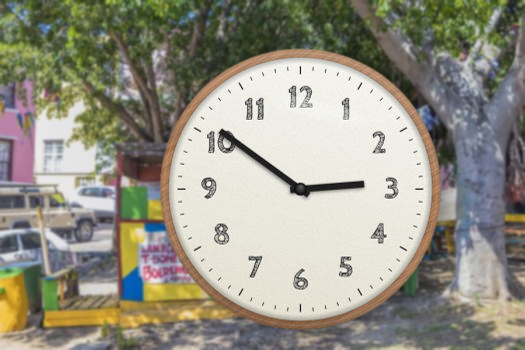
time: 2:51
